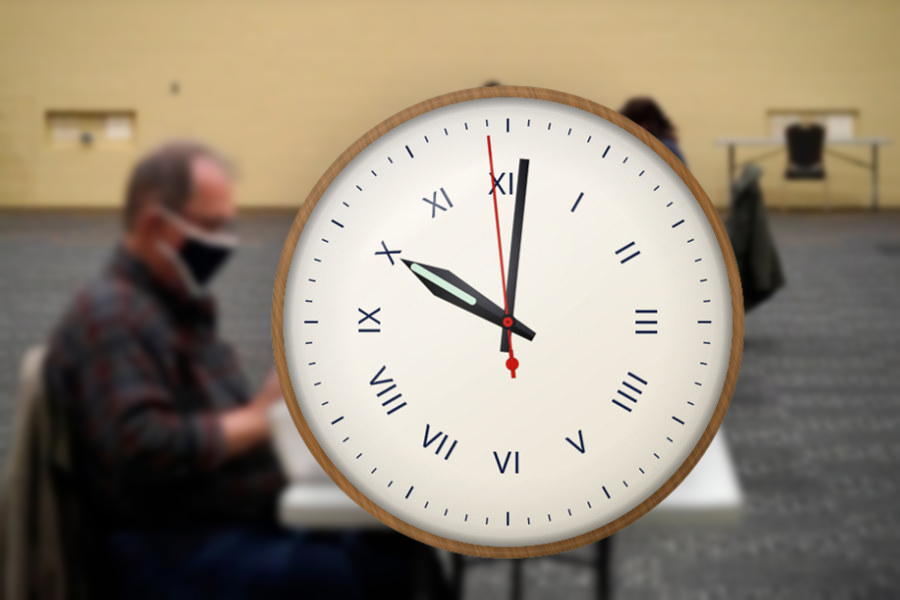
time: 10:00:59
